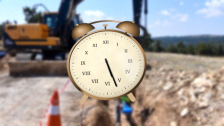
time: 5:27
